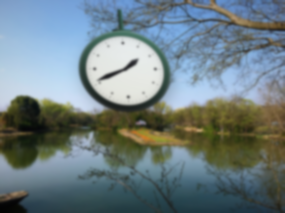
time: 1:41
